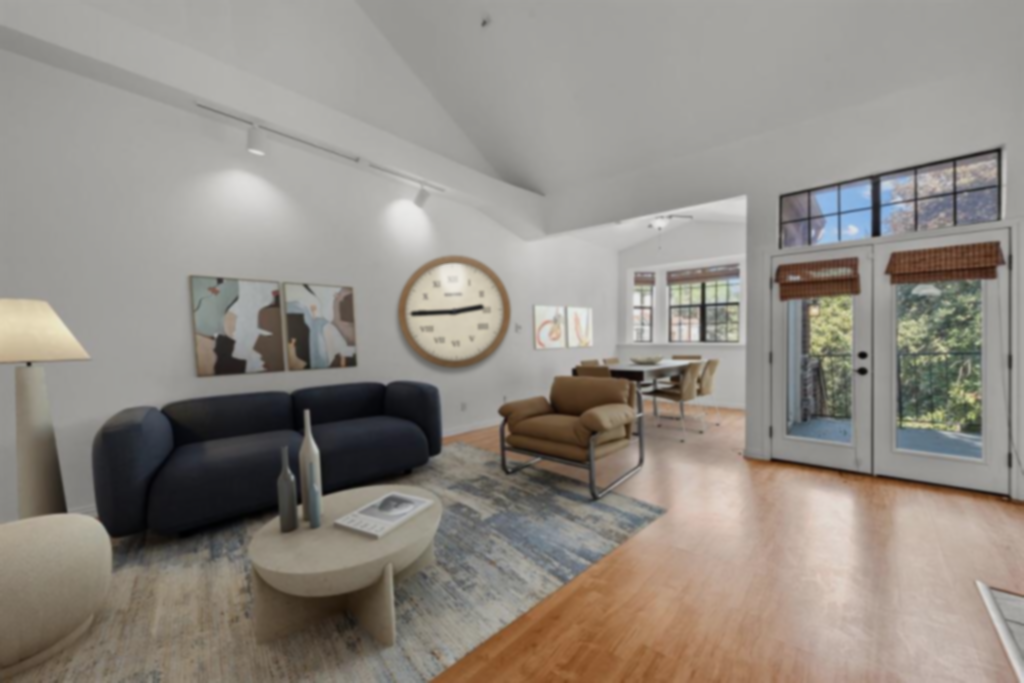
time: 2:45
